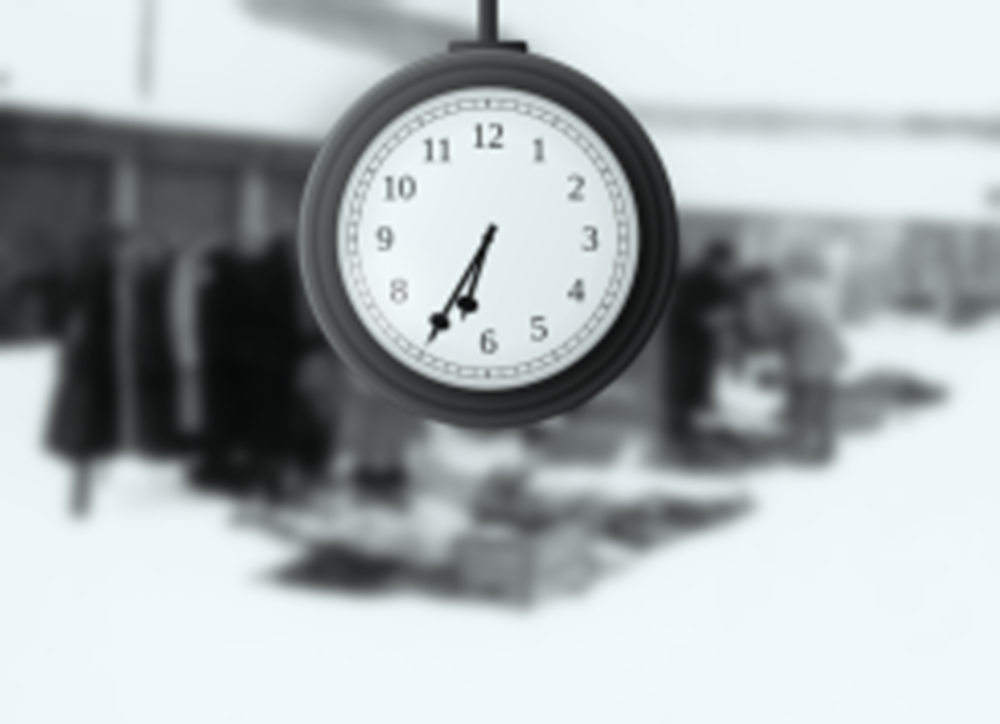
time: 6:35
